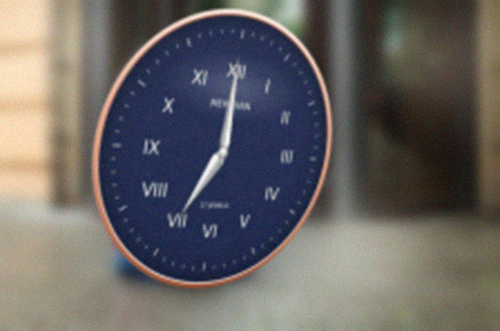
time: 7:00
